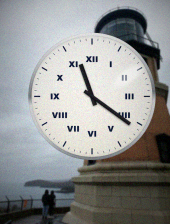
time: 11:21
